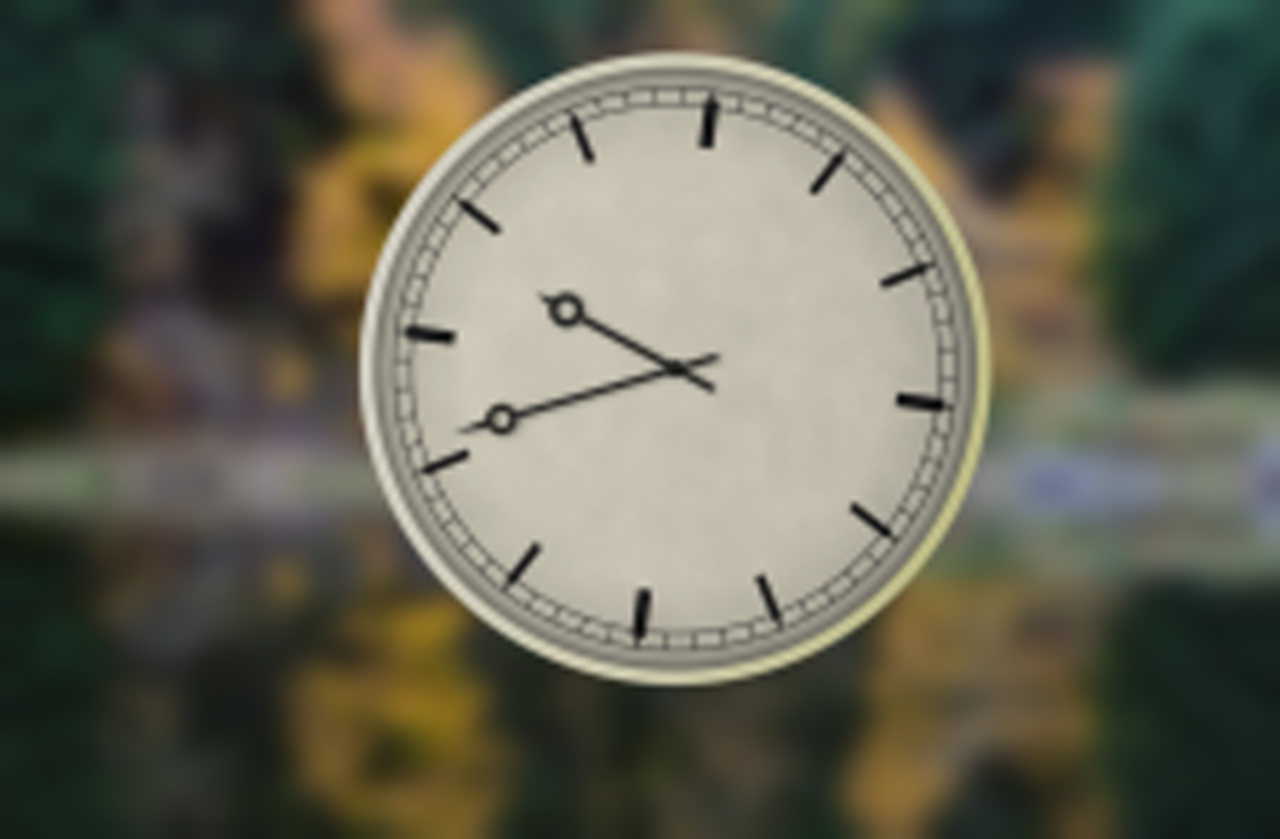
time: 9:41
